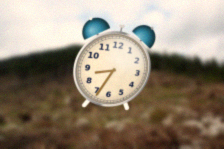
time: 8:34
